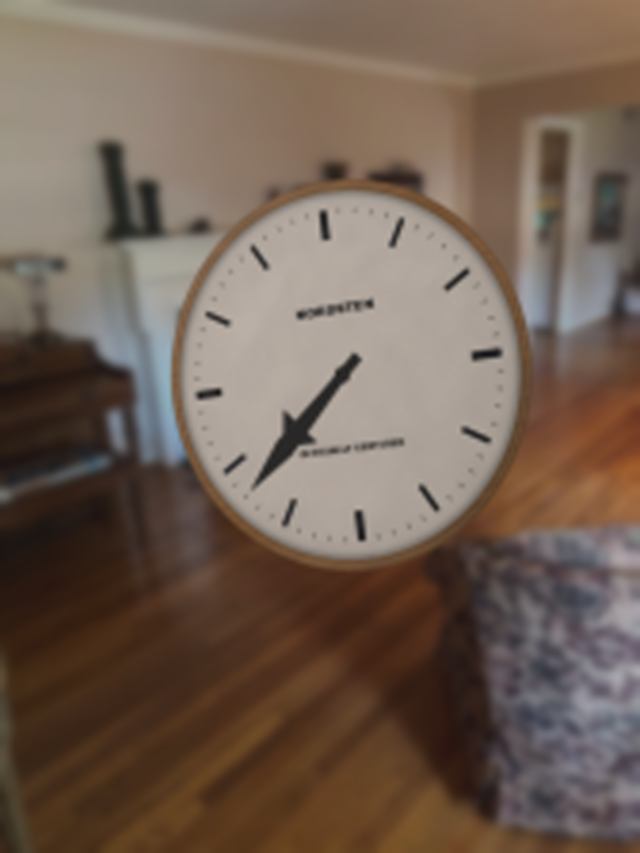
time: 7:38
